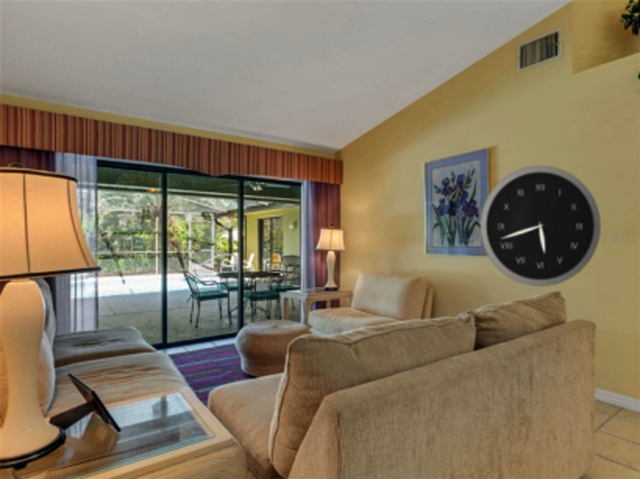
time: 5:42
